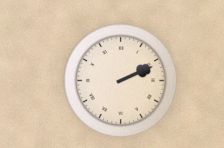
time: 2:11
